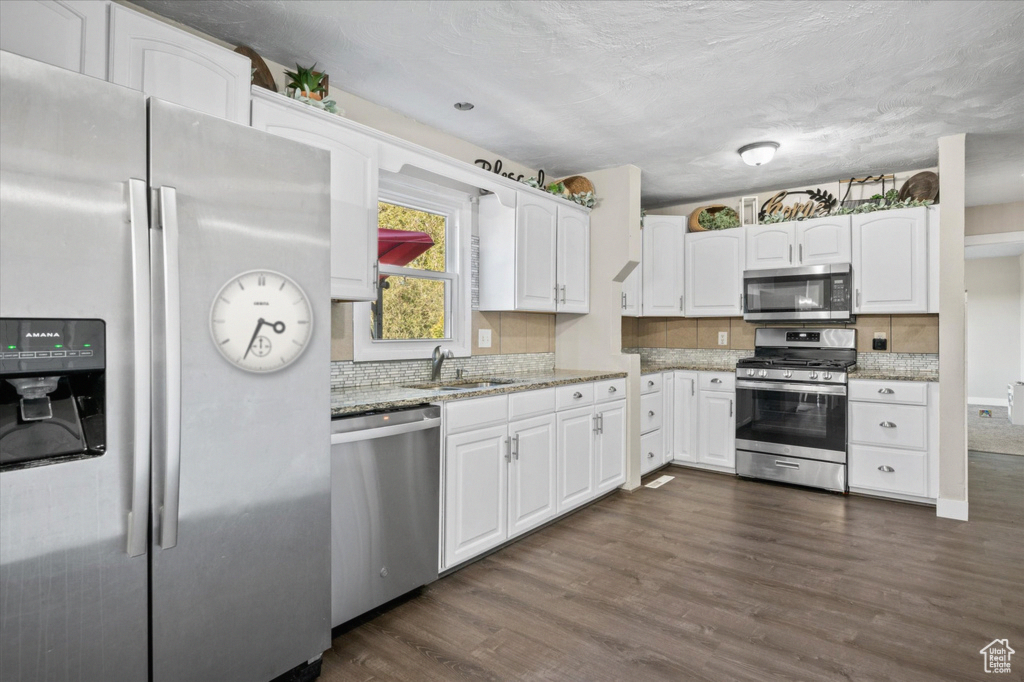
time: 3:34
